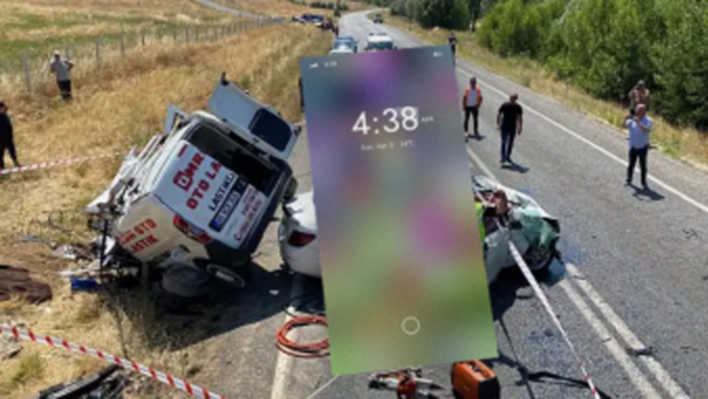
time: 4:38
